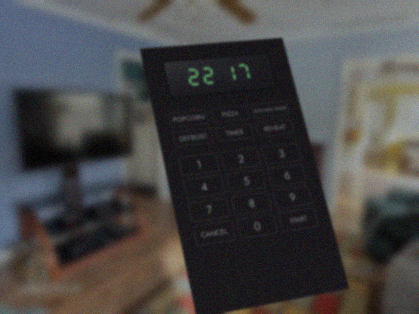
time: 22:17
